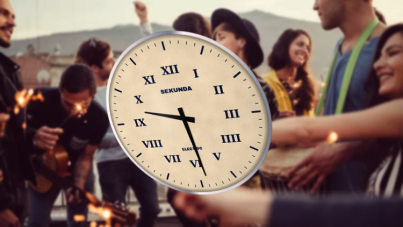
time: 9:29
